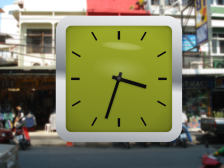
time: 3:33
